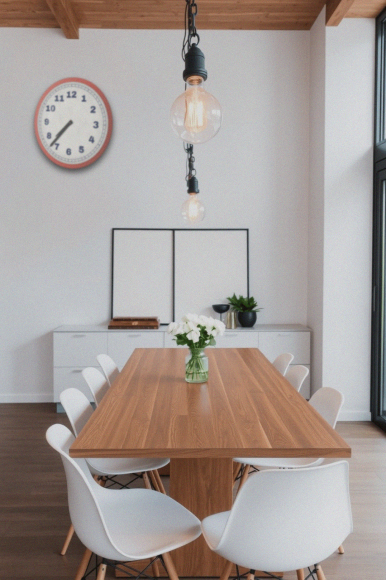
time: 7:37
